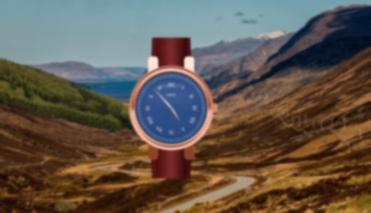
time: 4:53
